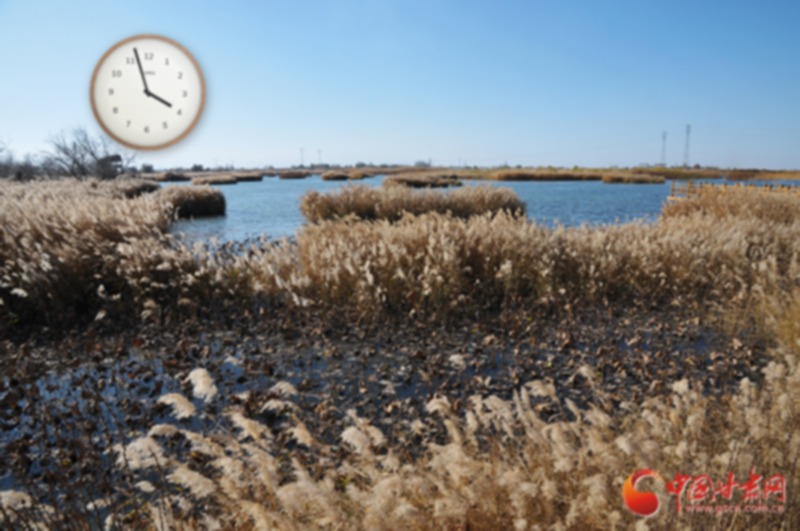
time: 3:57
